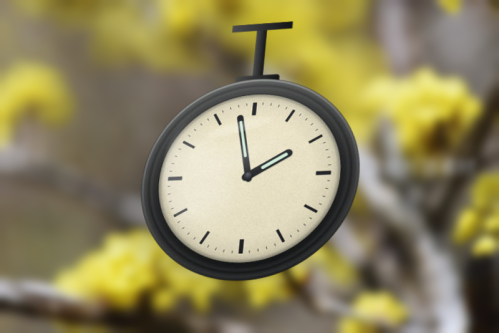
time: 1:58
